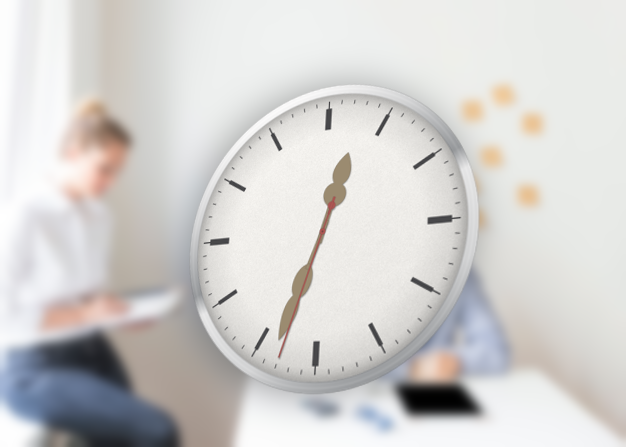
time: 12:33:33
